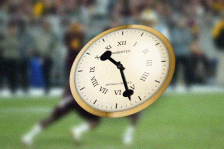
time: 10:27
